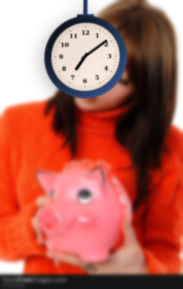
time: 7:09
